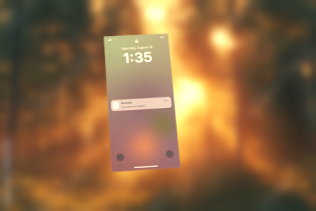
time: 1:35
